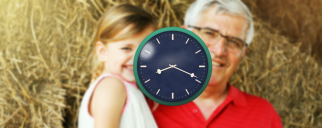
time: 8:19
